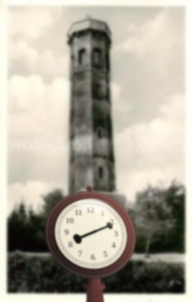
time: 8:11
